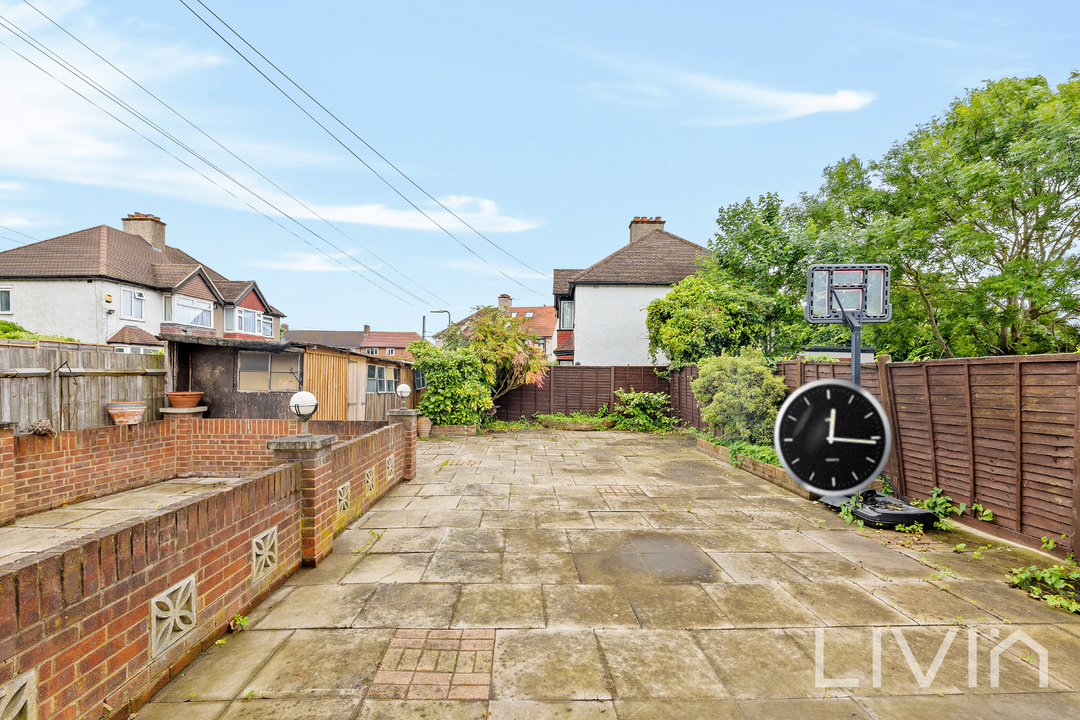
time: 12:16
